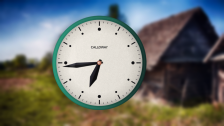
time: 6:44
